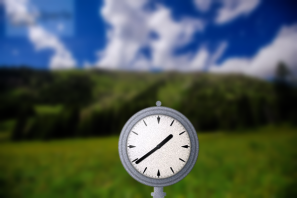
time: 1:39
